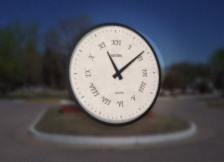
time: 11:09
